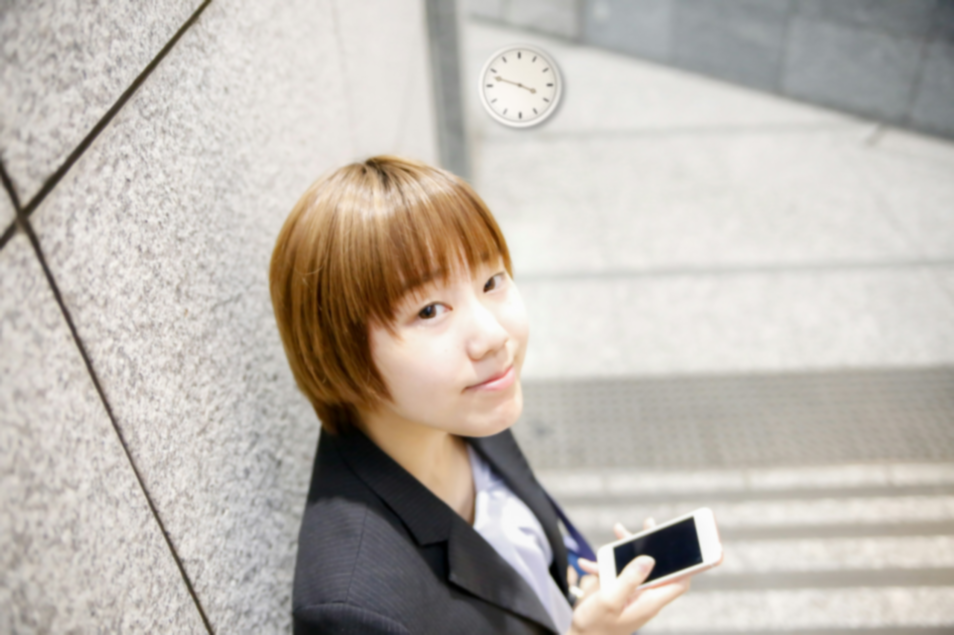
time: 3:48
